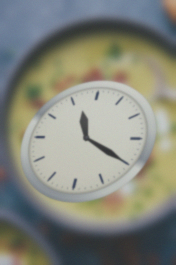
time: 11:20
